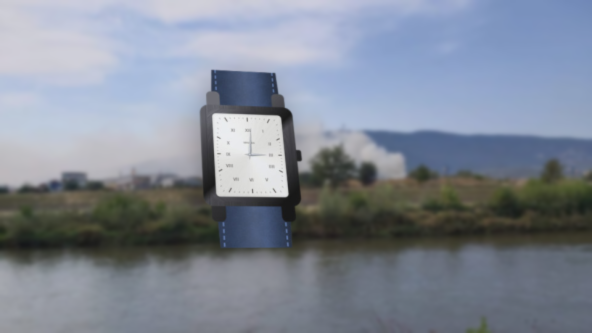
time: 3:01
